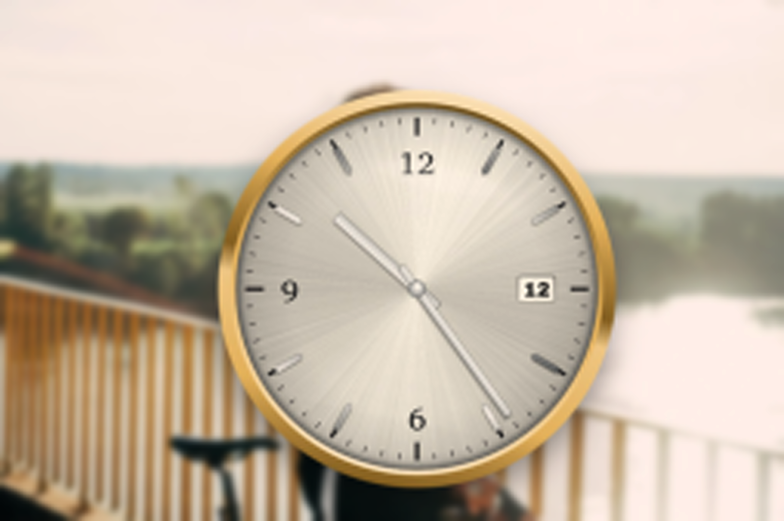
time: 10:24
